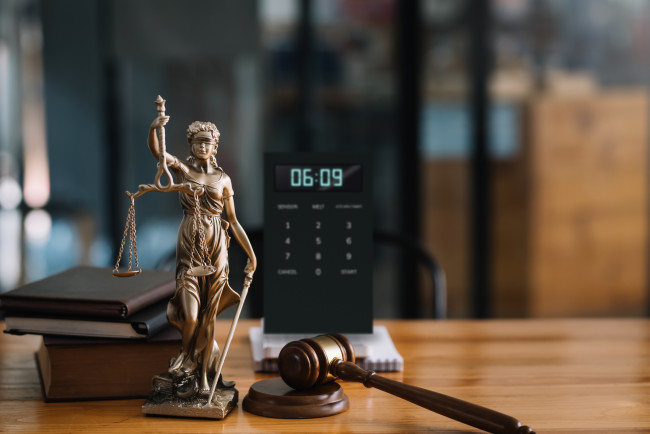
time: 6:09
